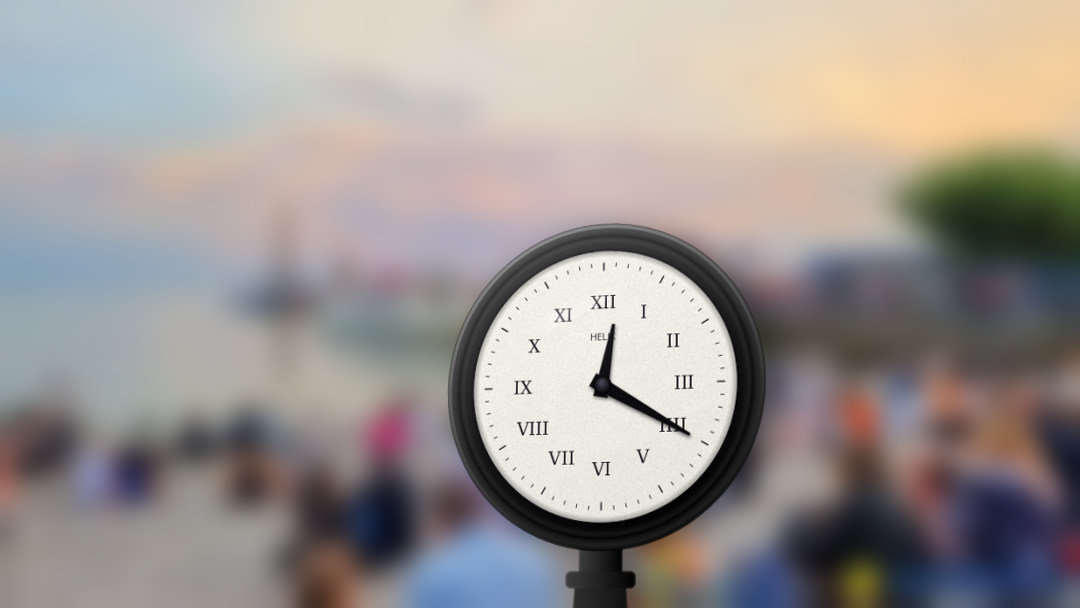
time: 12:20
